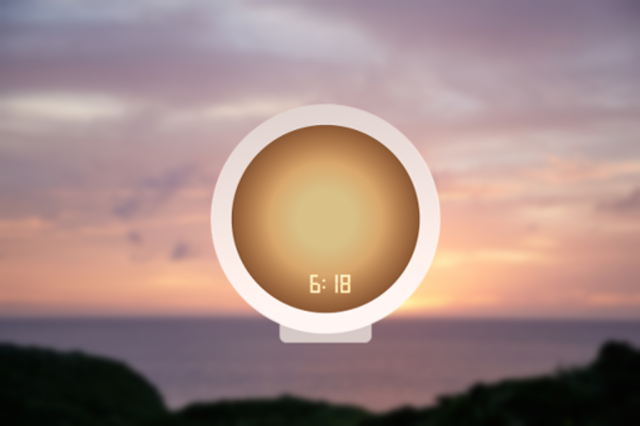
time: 6:18
